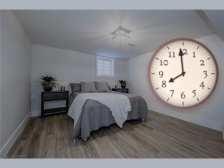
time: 7:59
